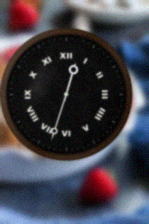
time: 12:33
